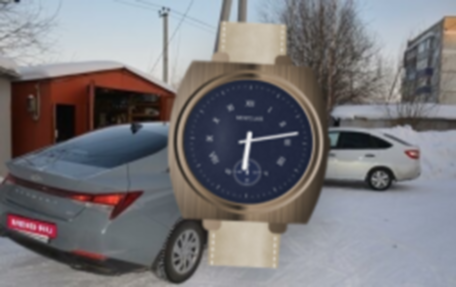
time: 6:13
